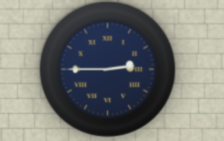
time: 2:45
